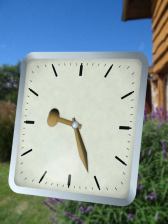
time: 9:26
